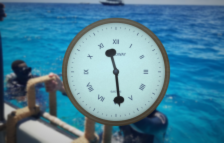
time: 11:29
